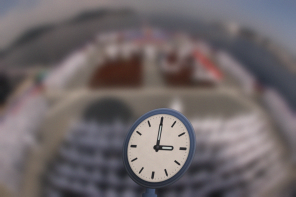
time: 3:00
